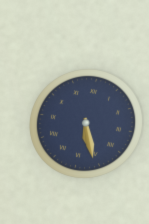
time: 5:26
